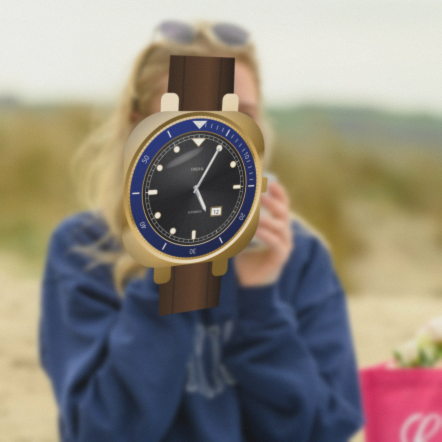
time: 5:05
